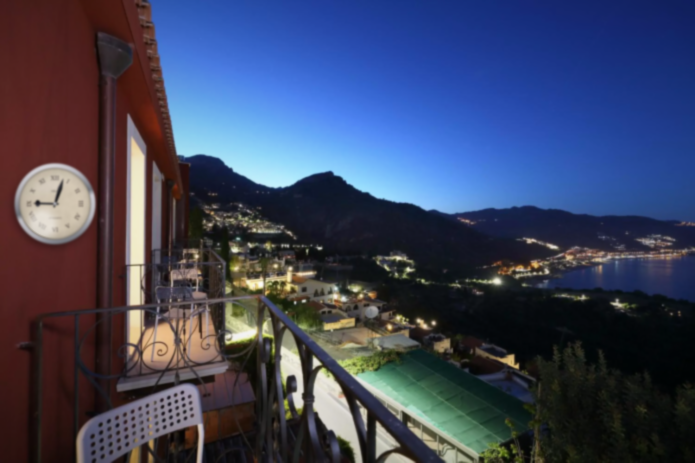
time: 9:03
